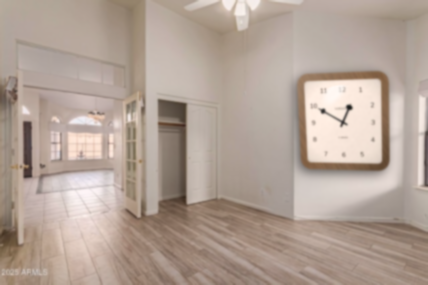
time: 12:50
